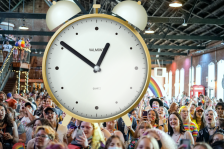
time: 12:51
